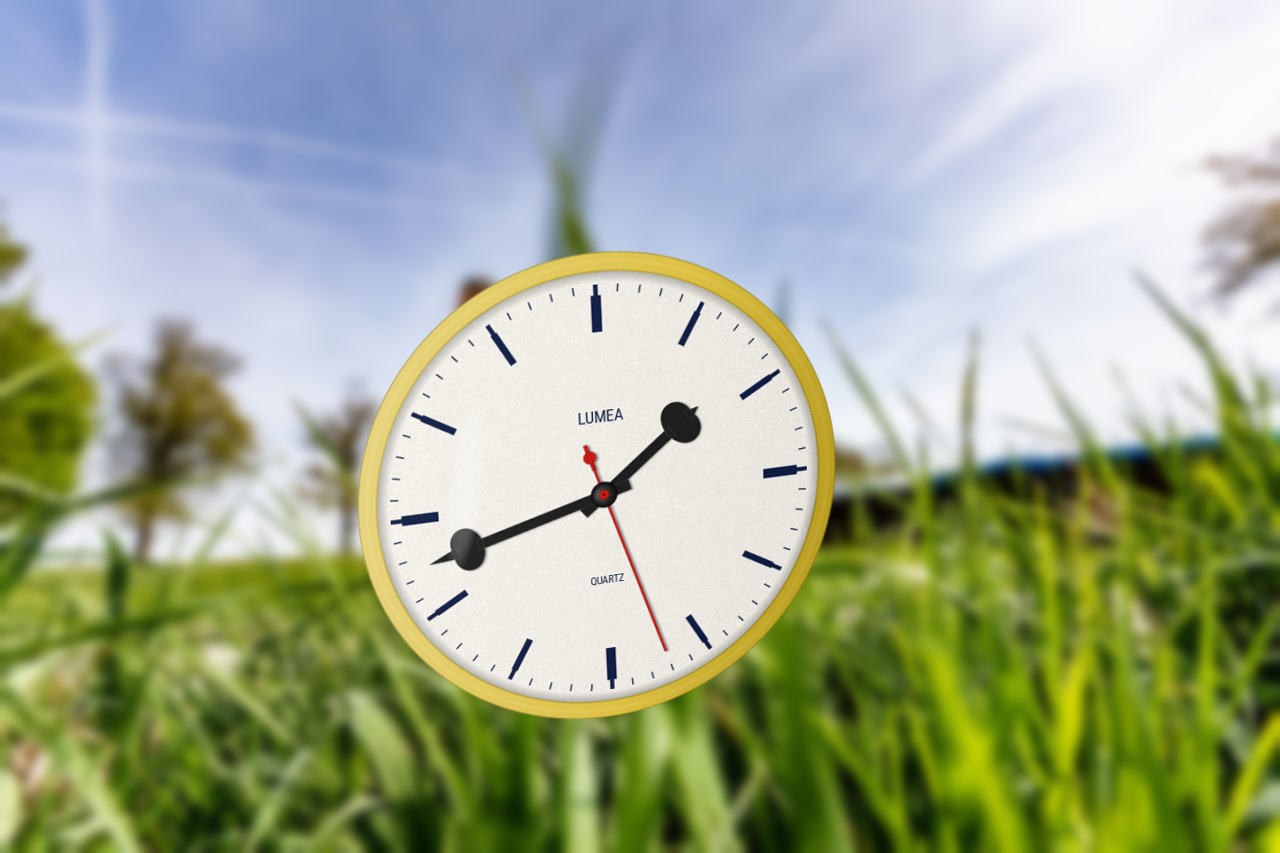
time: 1:42:27
